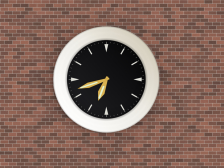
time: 6:42
